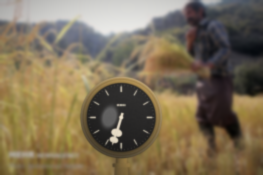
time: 6:33
